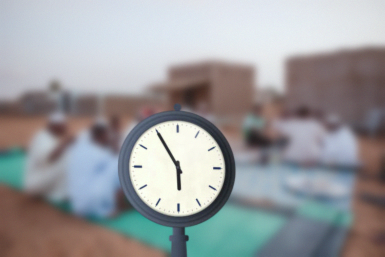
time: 5:55
